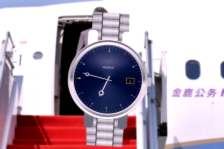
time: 6:47
